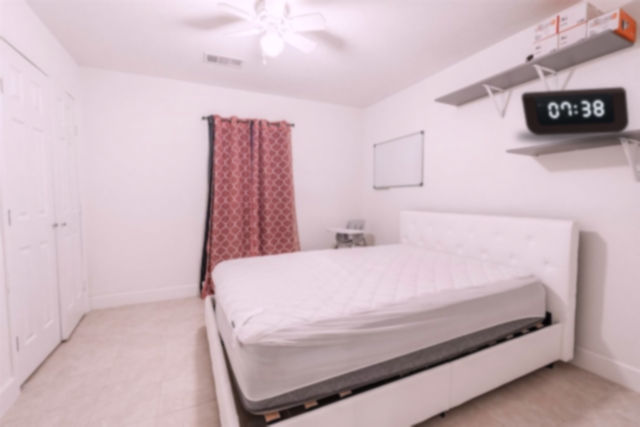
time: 7:38
